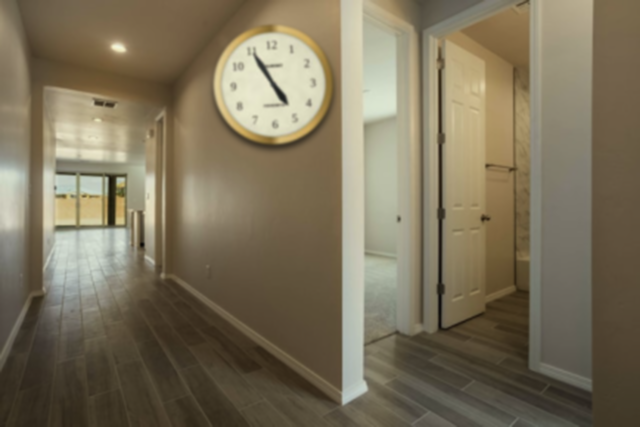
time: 4:55
